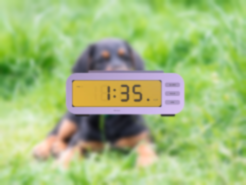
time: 1:35
